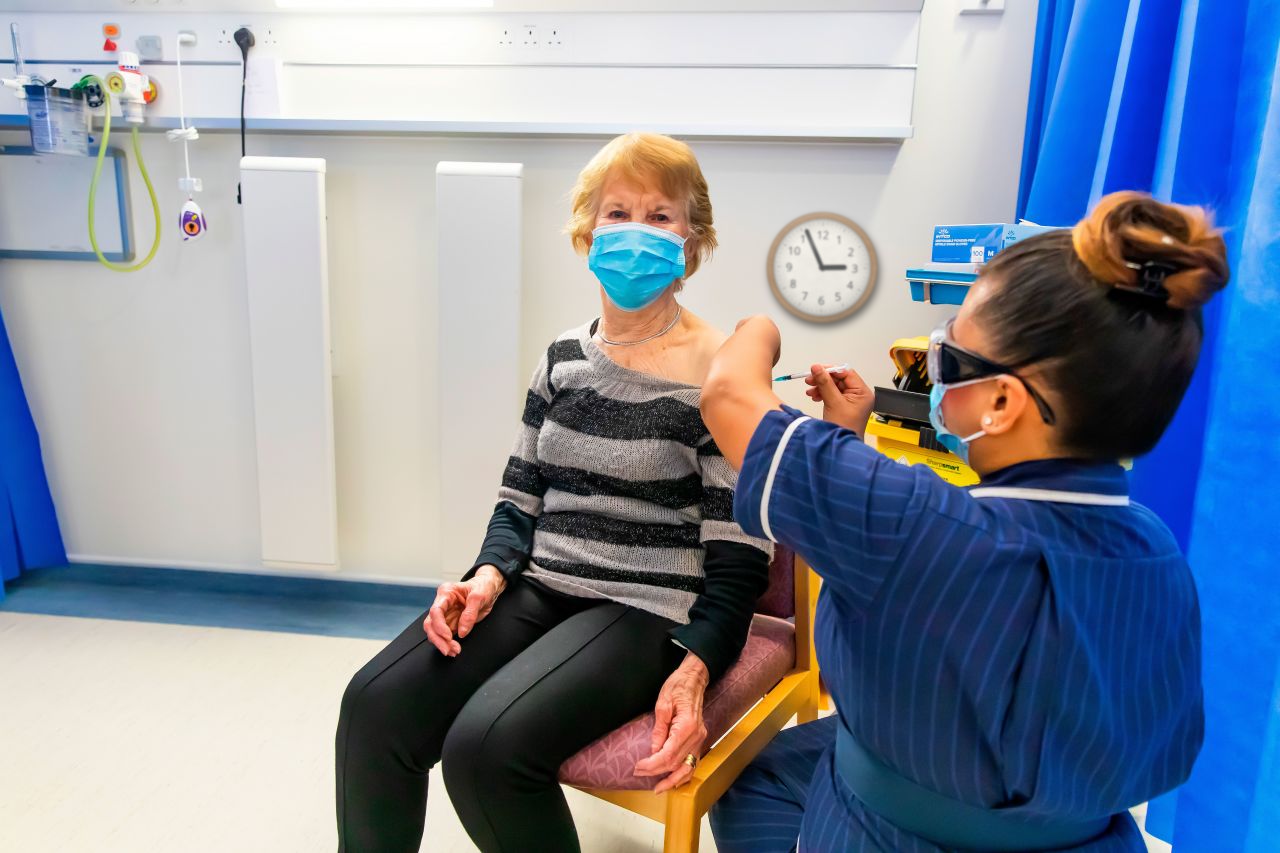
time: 2:56
